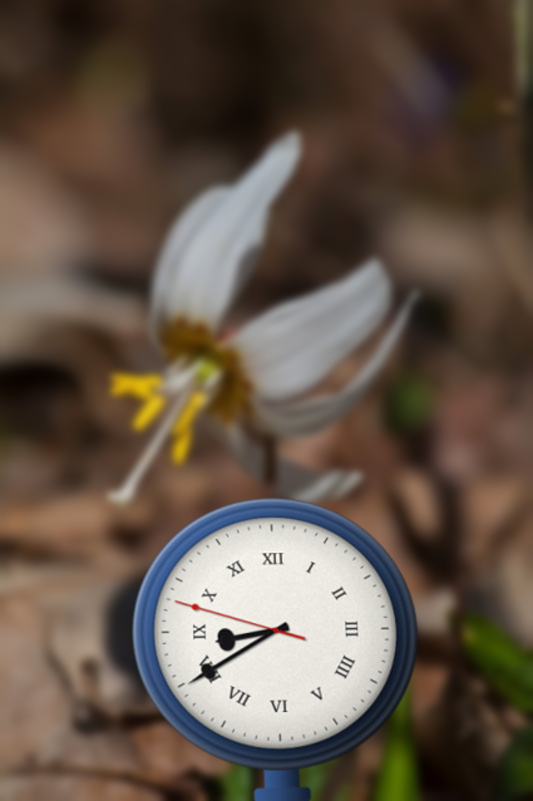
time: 8:39:48
